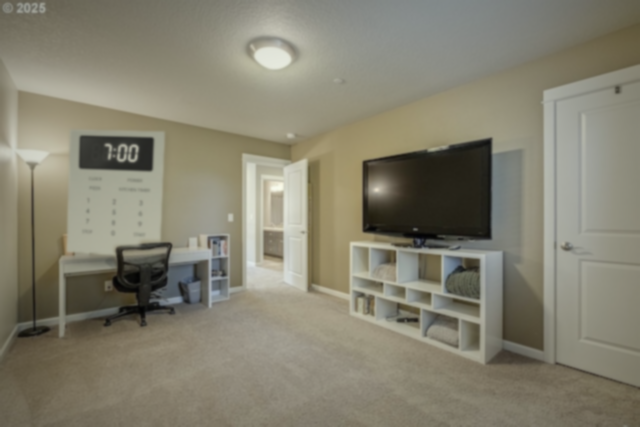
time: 7:00
